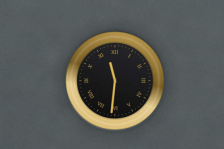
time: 11:31
